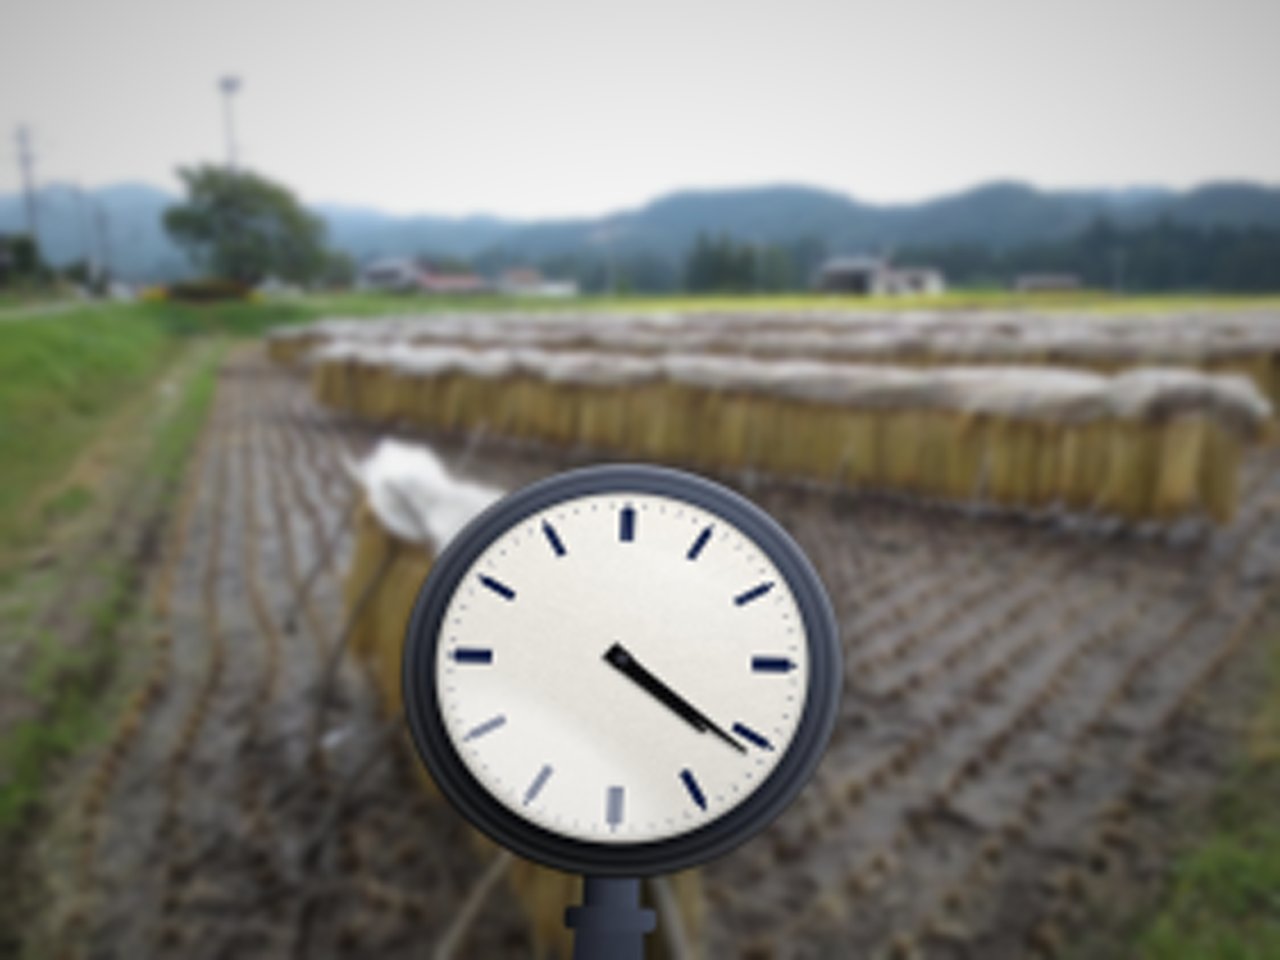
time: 4:21
